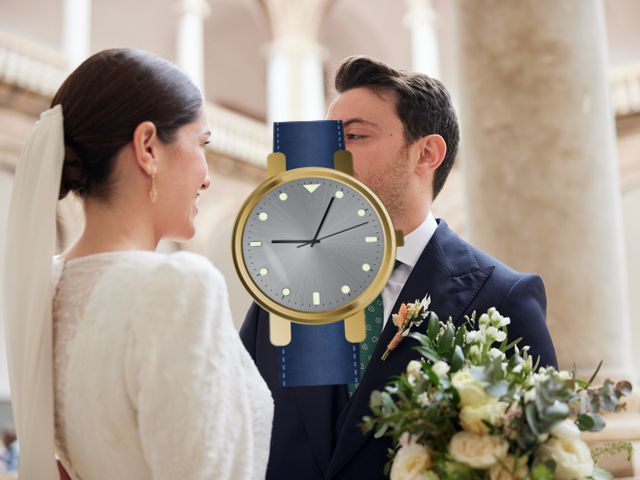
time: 9:04:12
